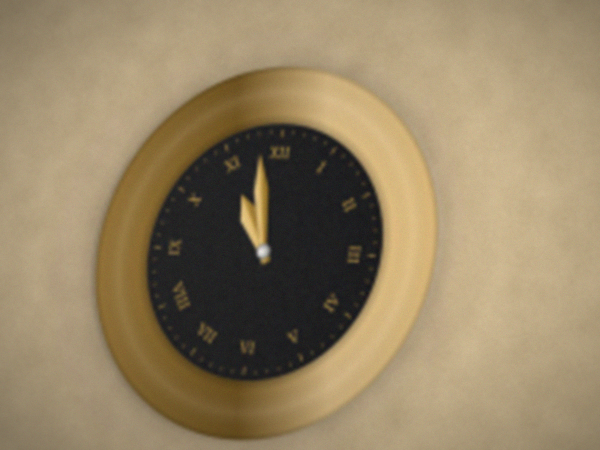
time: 10:58
